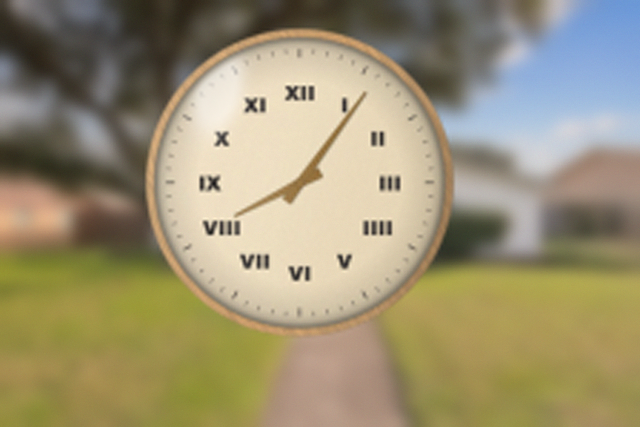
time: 8:06
